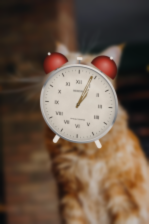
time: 1:04
